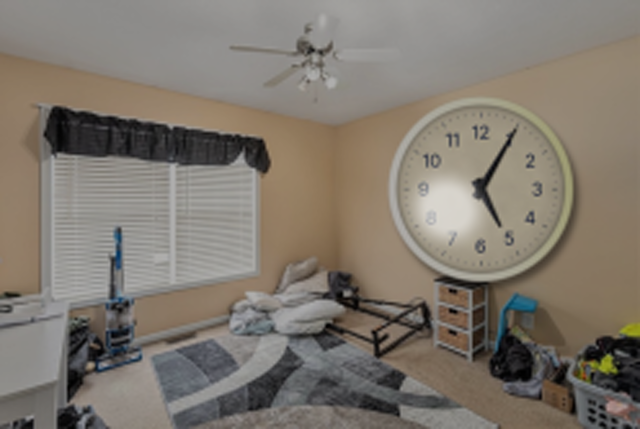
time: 5:05
